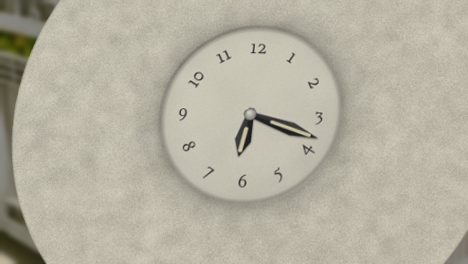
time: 6:18
